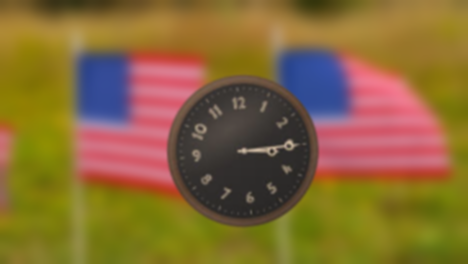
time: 3:15
